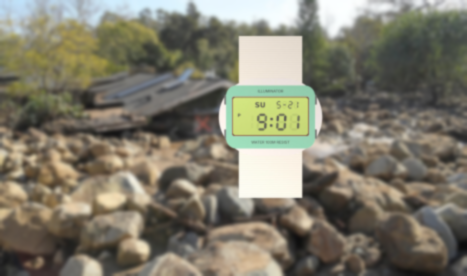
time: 9:01
